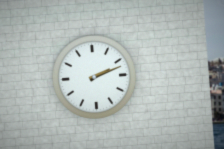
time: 2:12
